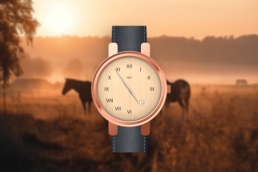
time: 4:54
